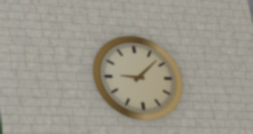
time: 9:08
